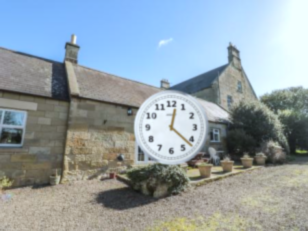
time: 12:22
